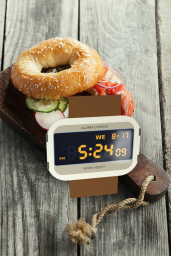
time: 5:24:09
